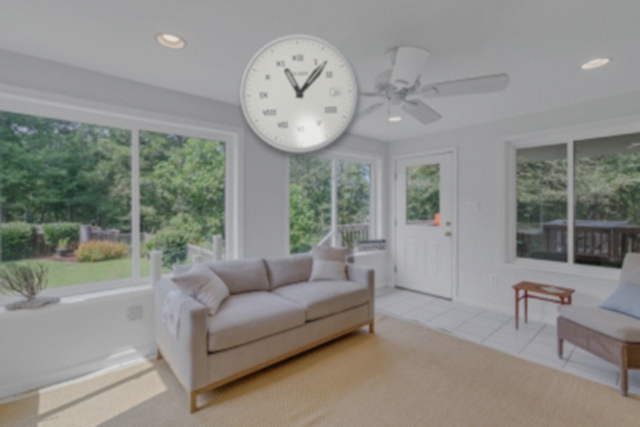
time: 11:07
